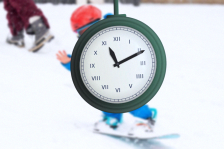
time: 11:11
